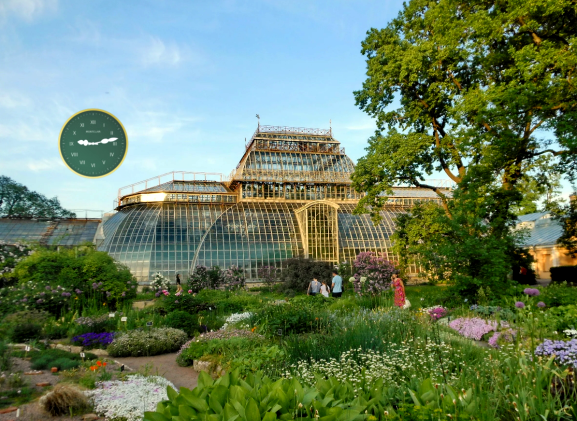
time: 9:13
